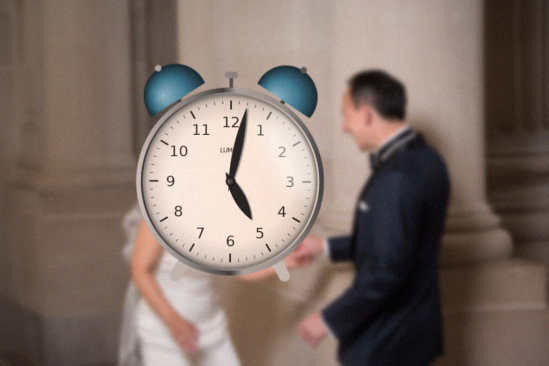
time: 5:02
